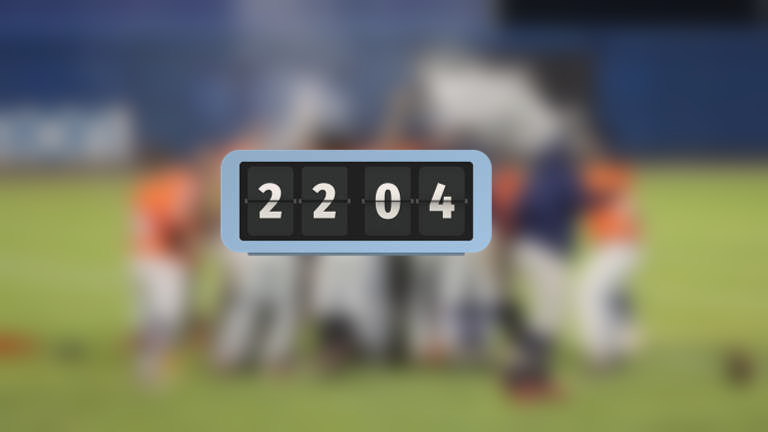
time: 22:04
